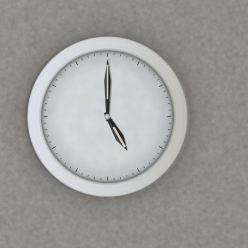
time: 5:00
